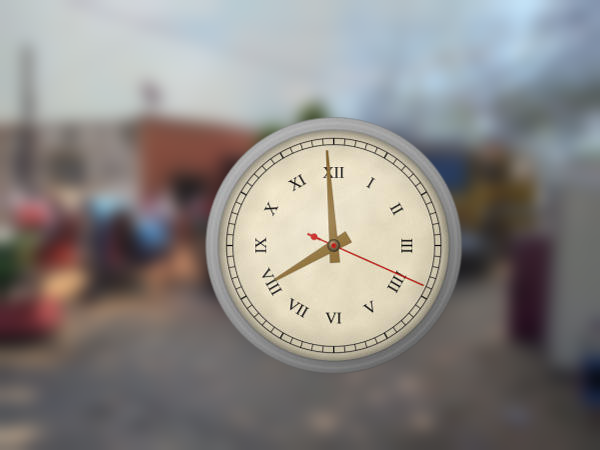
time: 7:59:19
